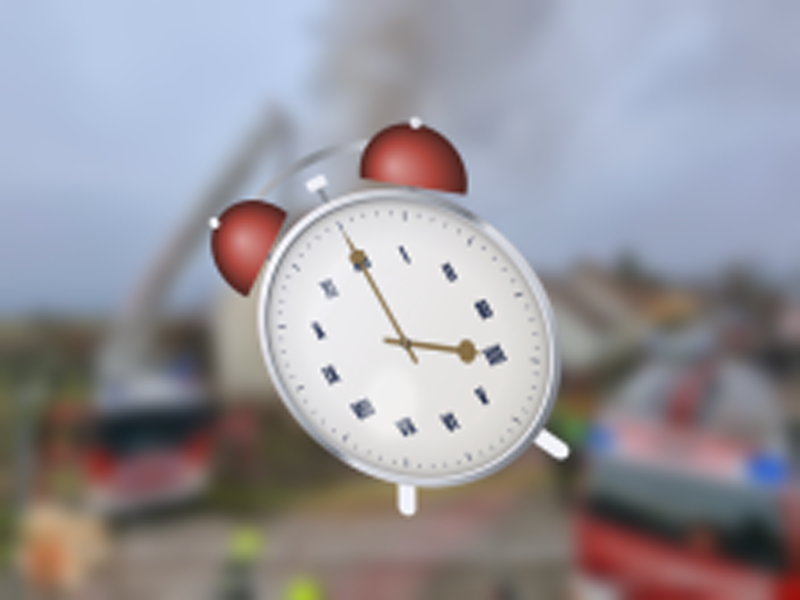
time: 4:00
